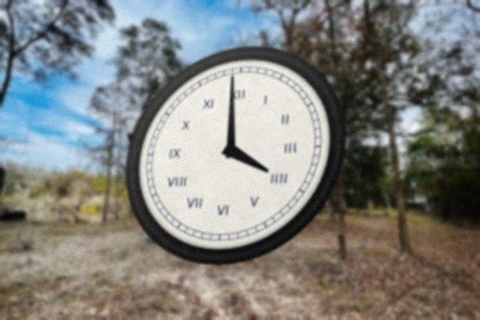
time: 3:59
